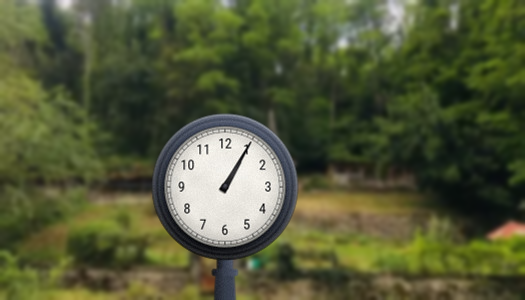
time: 1:05
